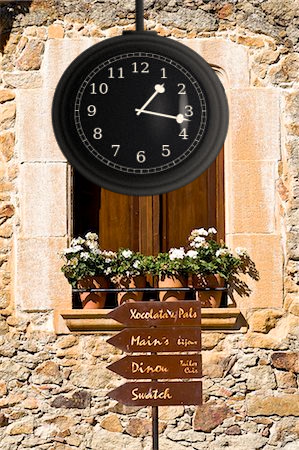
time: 1:17
